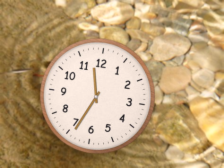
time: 11:34
